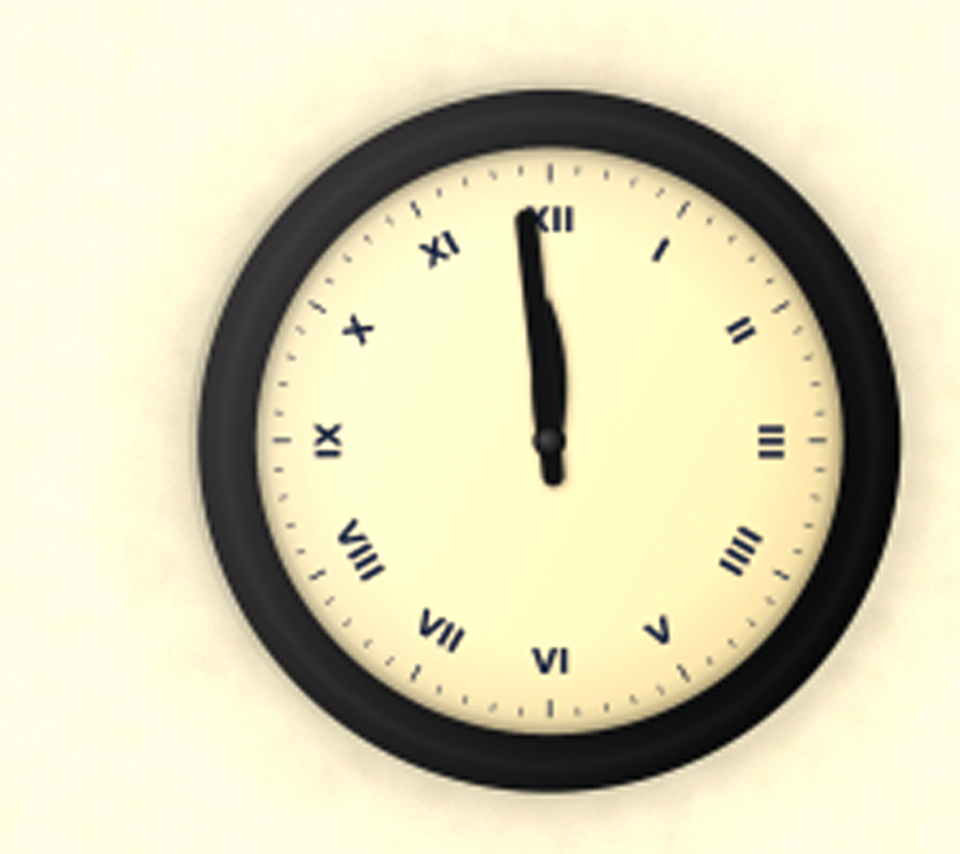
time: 11:59
